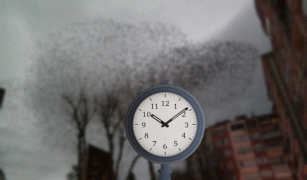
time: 10:09
